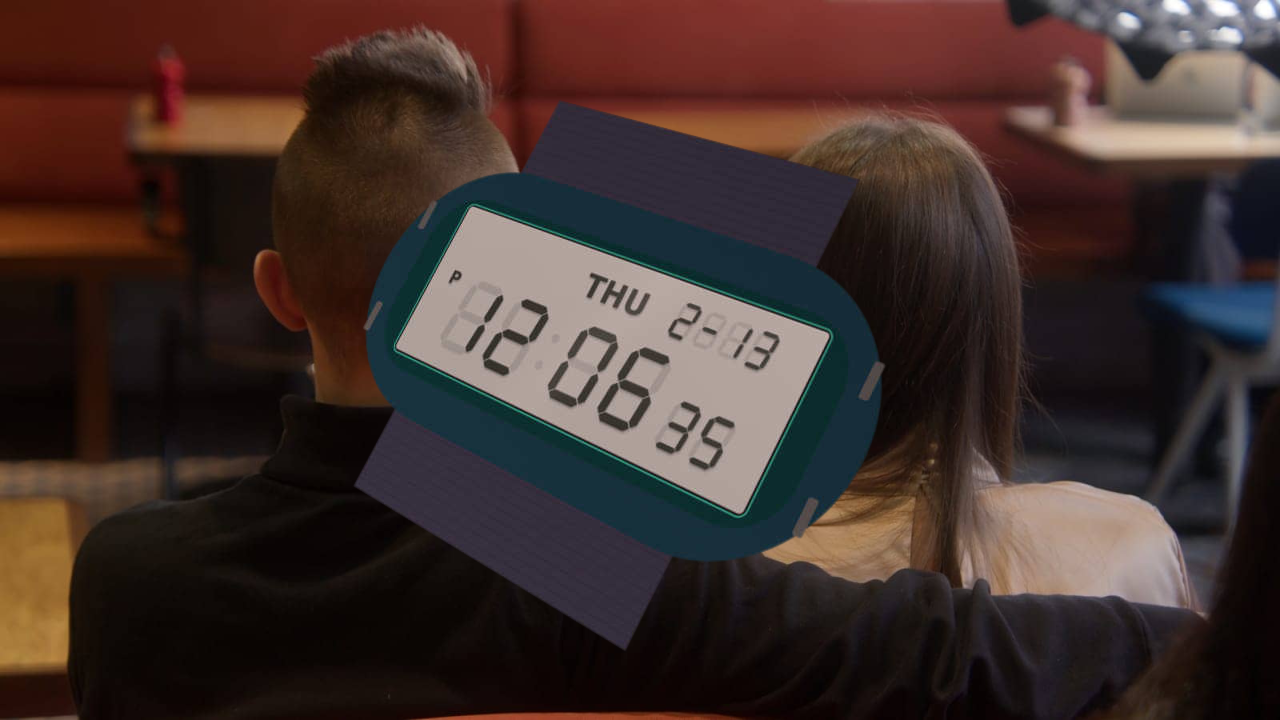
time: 12:06:35
